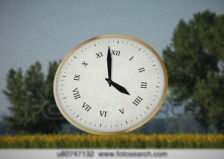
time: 3:58
